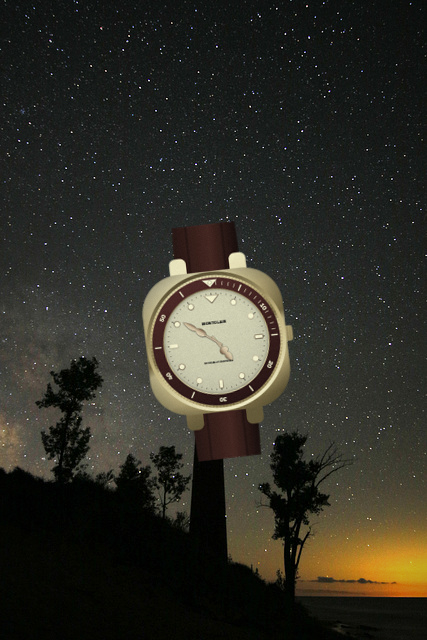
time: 4:51
